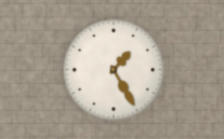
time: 1:25
